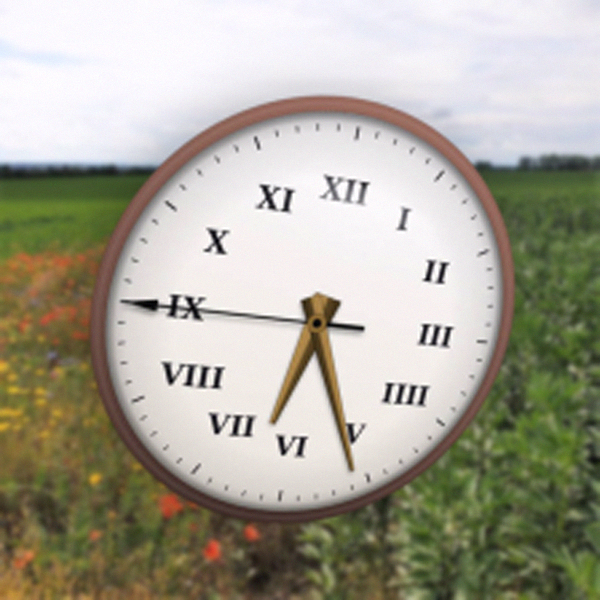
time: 6:25:45
